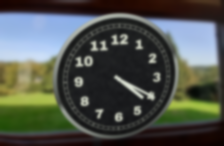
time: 4:20
